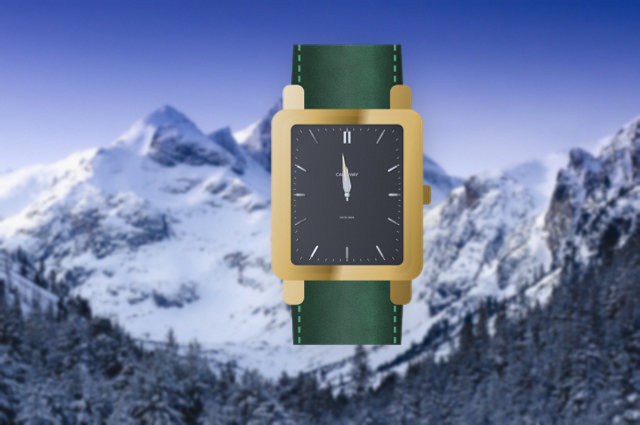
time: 11:59
